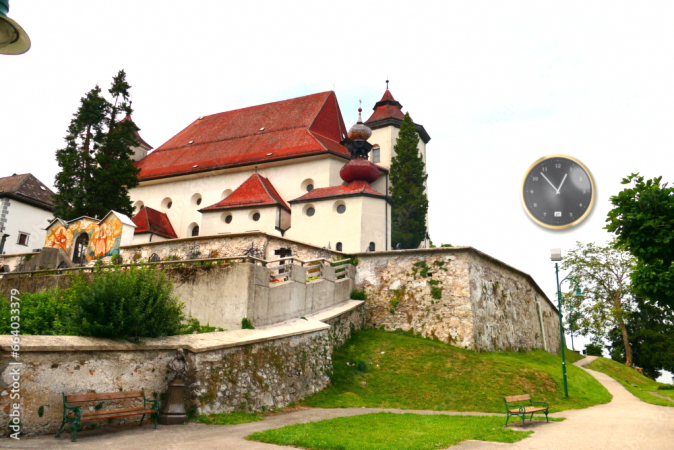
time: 12:53
